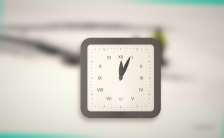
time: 12:04
